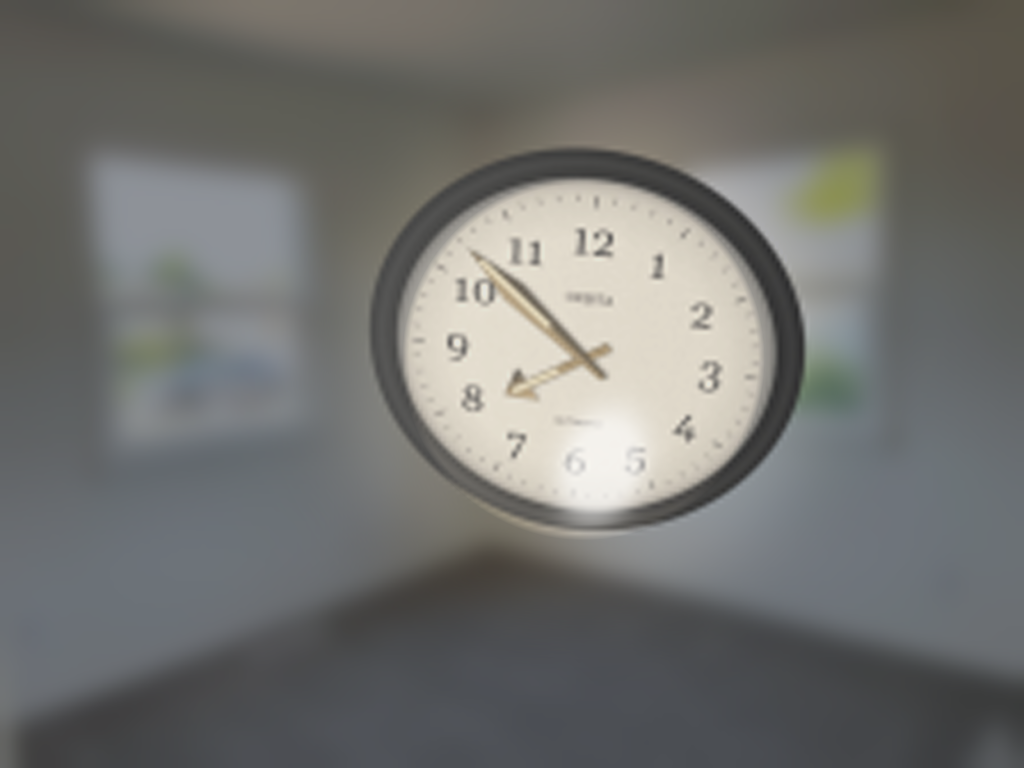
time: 7:52
